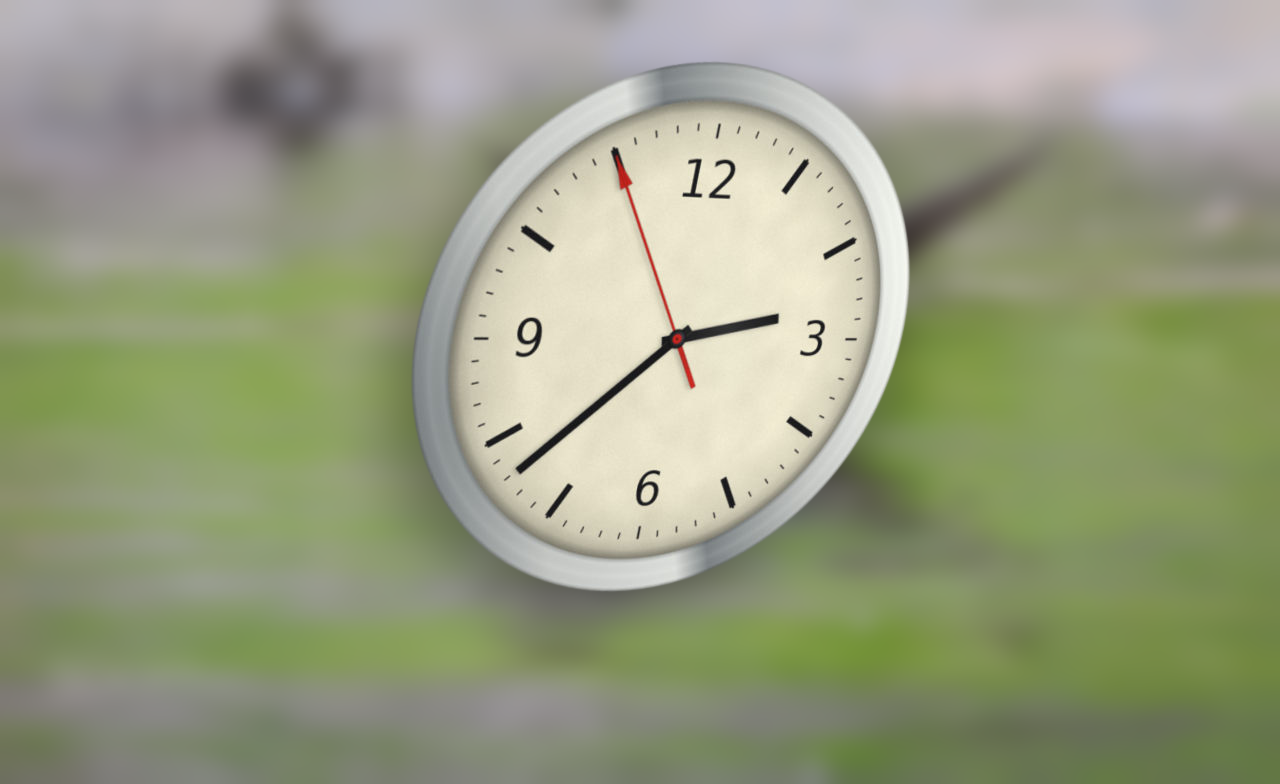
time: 2:37:55
